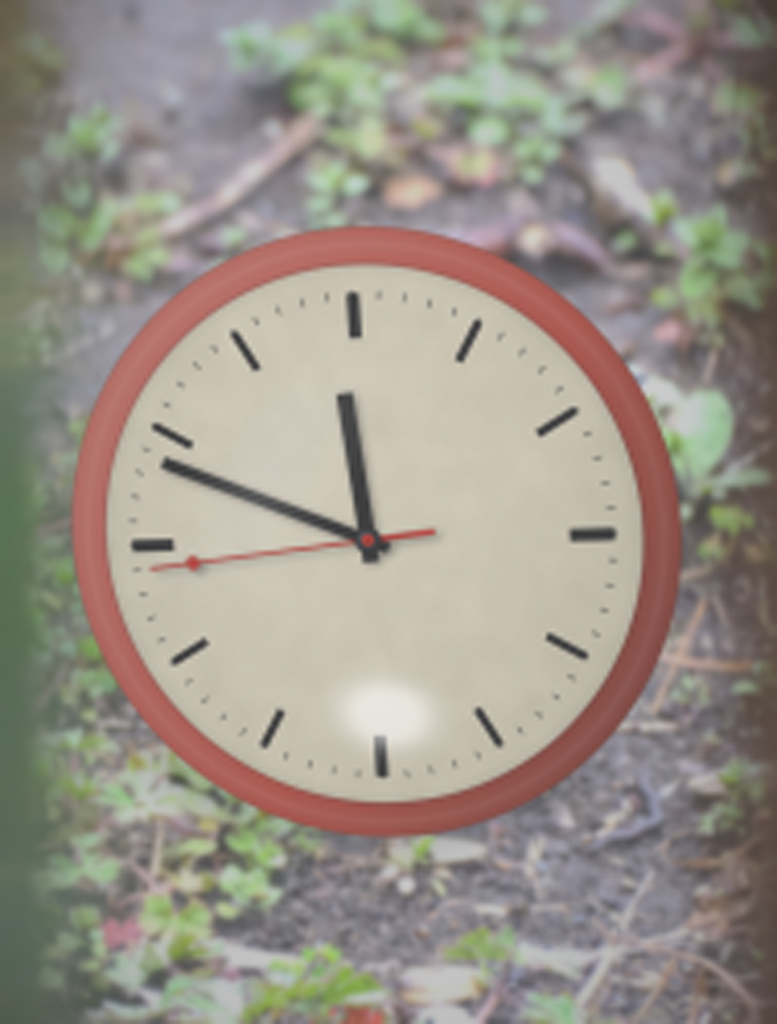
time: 11:48:44
